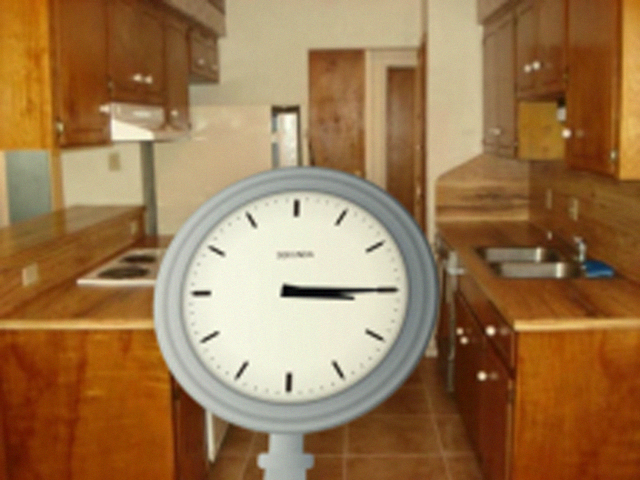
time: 3:15
